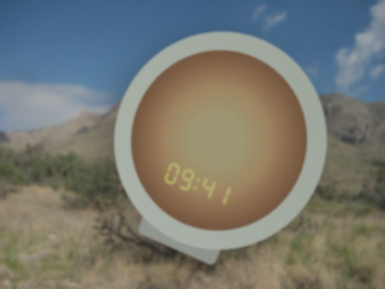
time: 9:41
